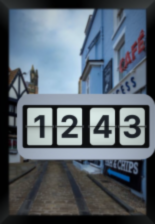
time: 12:43
